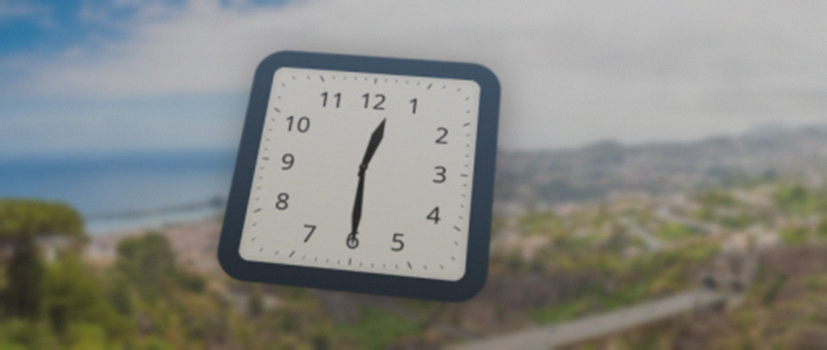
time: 12:30
